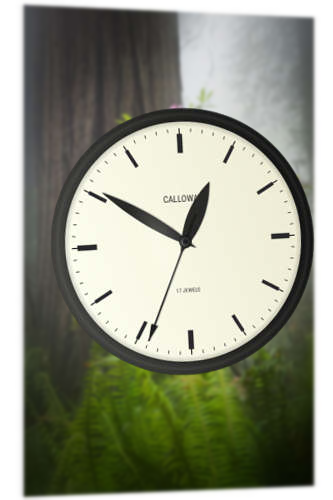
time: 12:50:34
